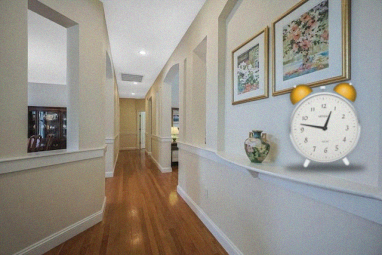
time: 12:47
